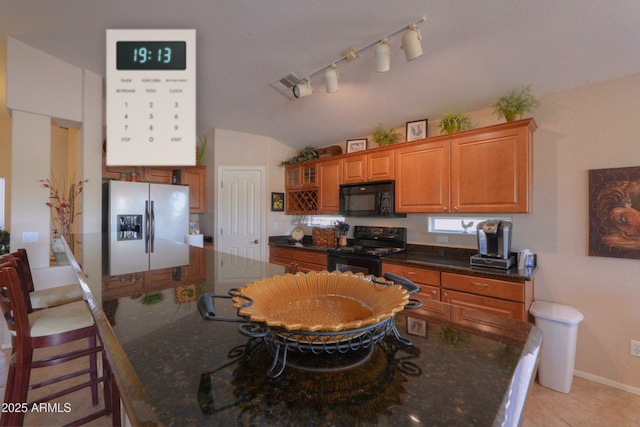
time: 19:13
